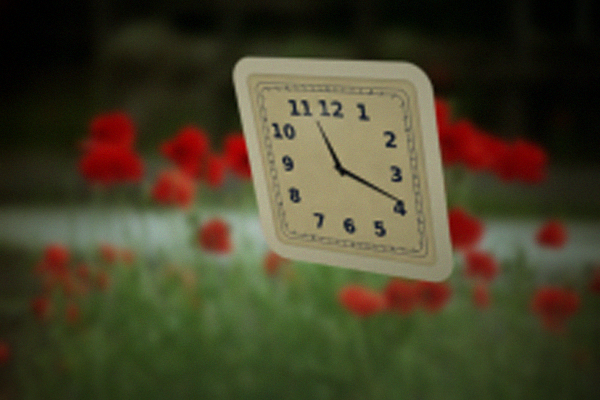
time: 11:19
